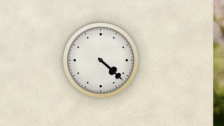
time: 4:22
